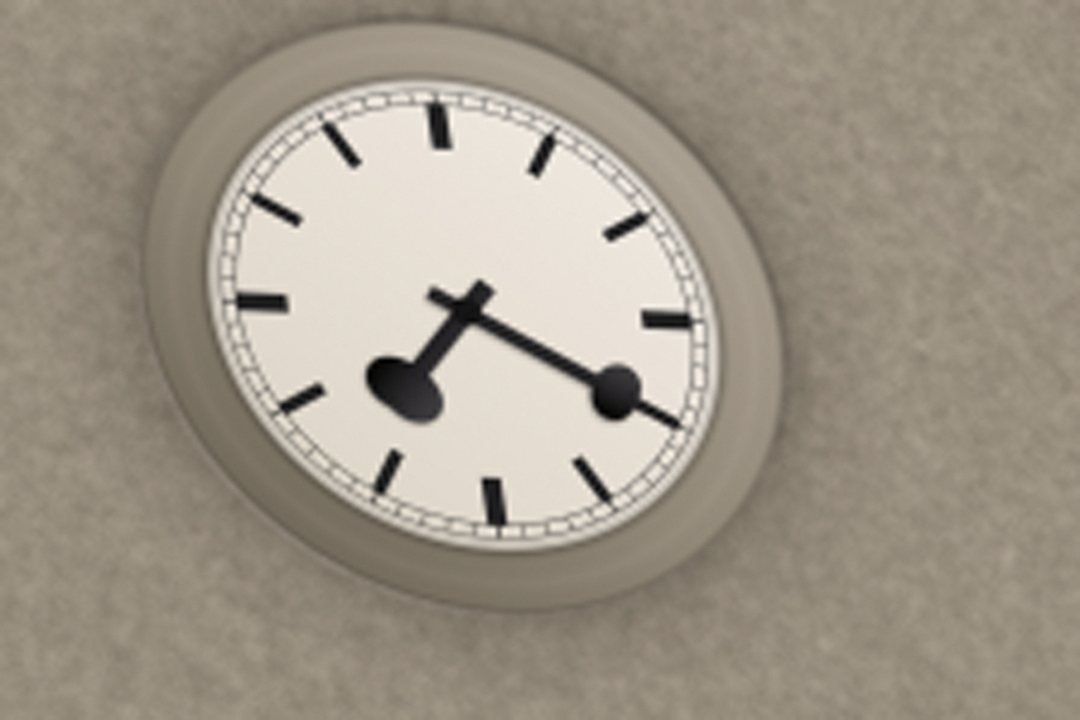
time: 7:20
